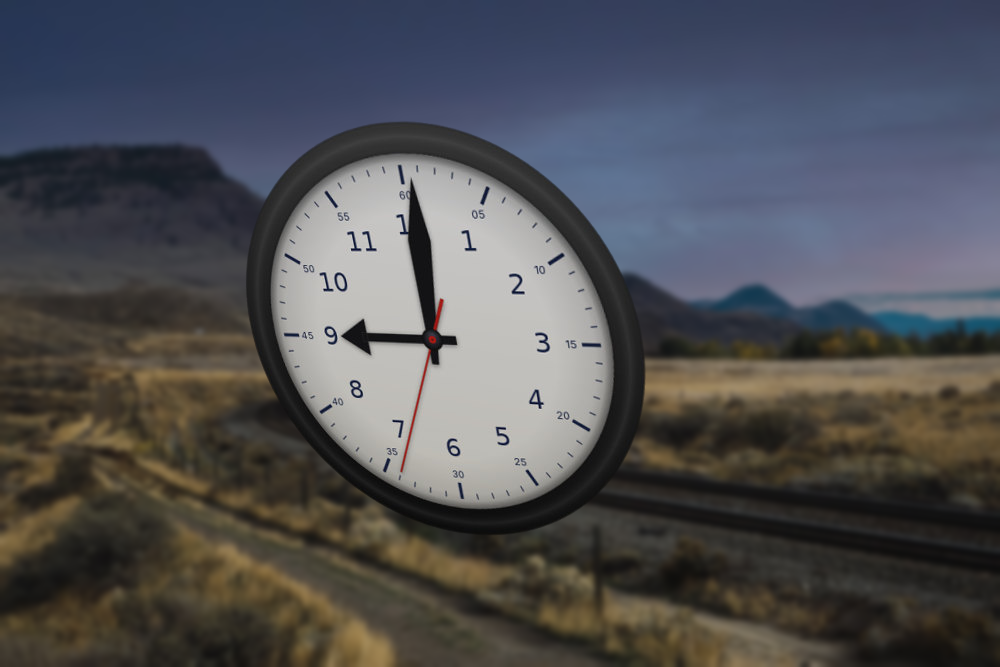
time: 9:00:34
